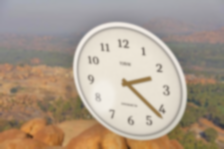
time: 2:22
